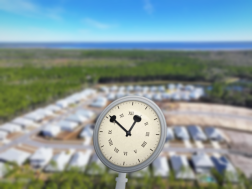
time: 12:51
